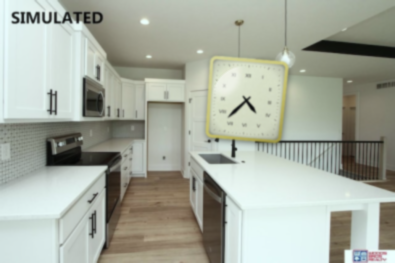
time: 4:37
